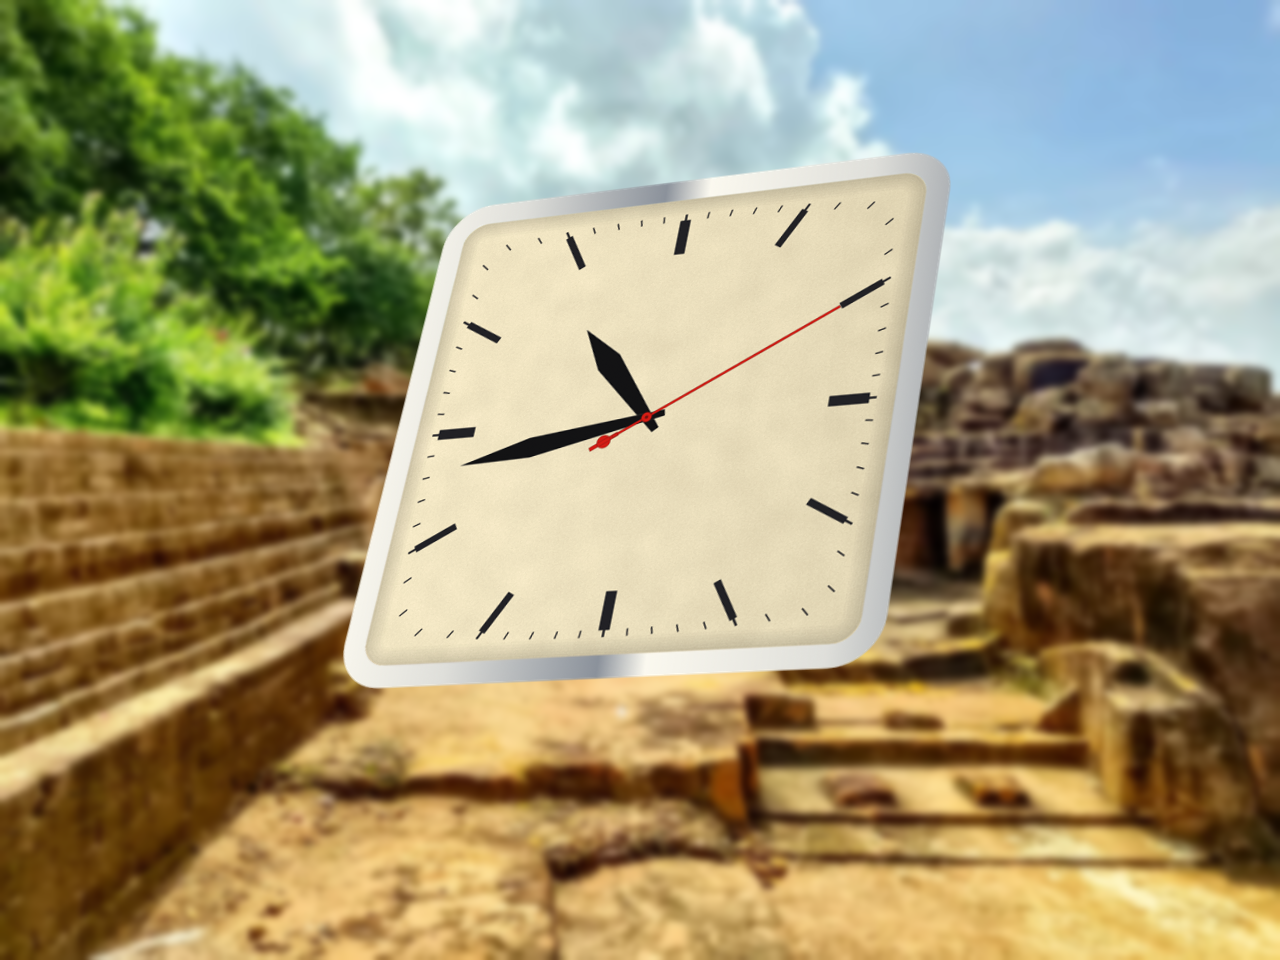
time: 10:43:10
